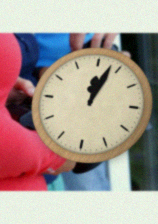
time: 12:03
